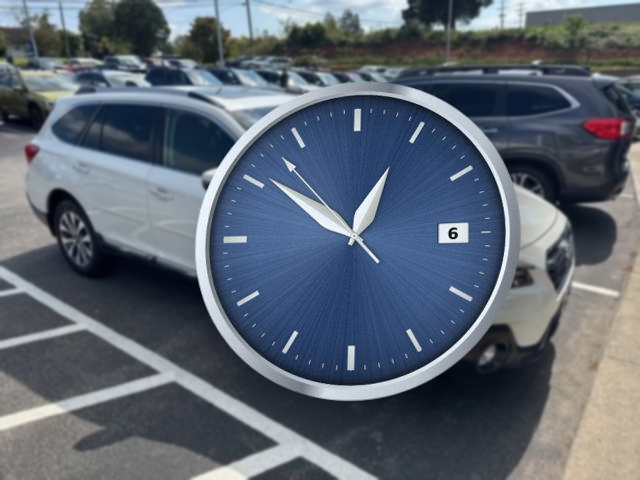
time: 12:50:53
